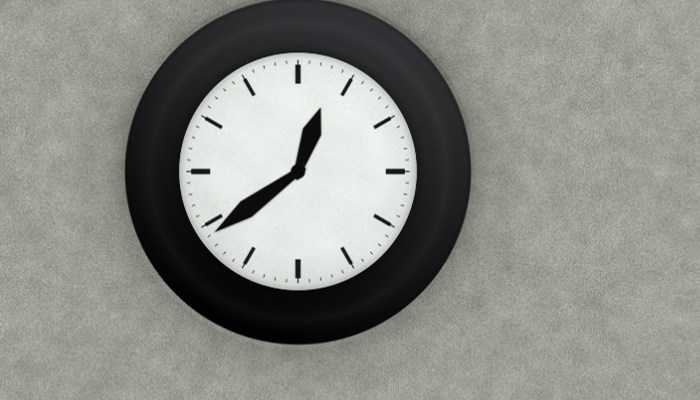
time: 12:39
